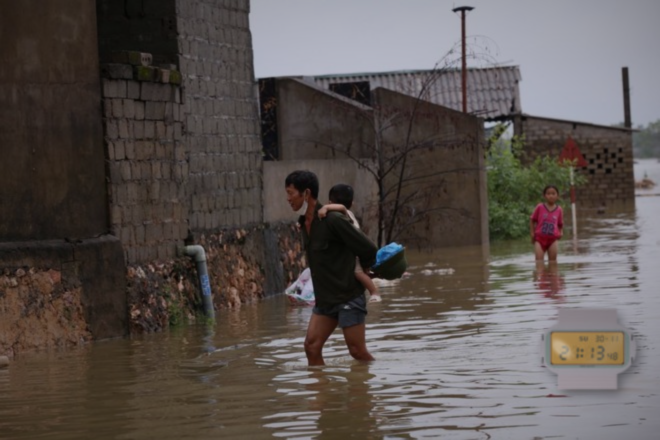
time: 21:13
